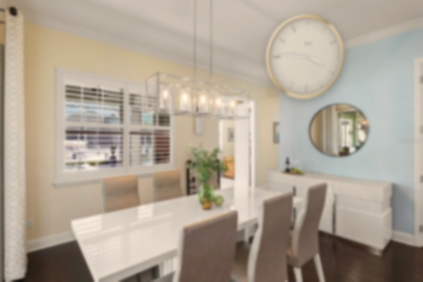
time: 3:46
